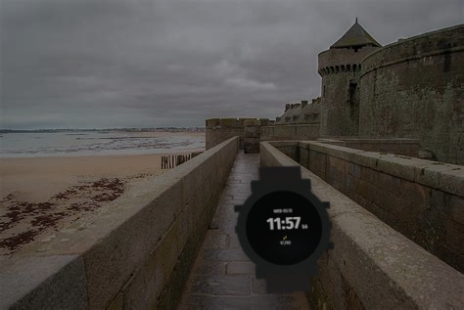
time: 11:57
